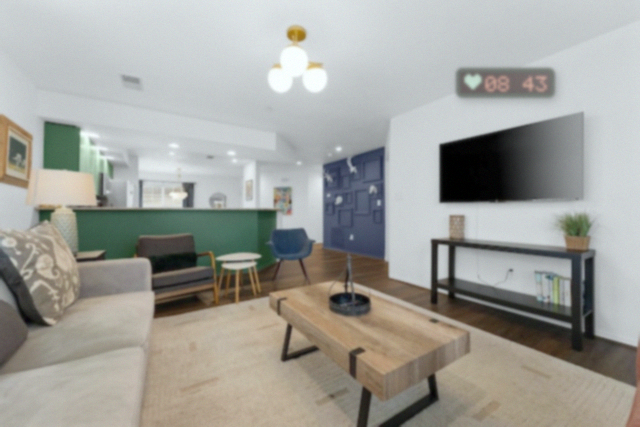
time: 8:43
